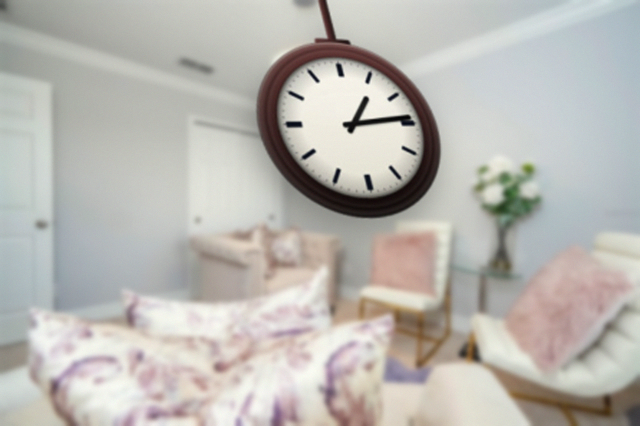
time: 1:14
